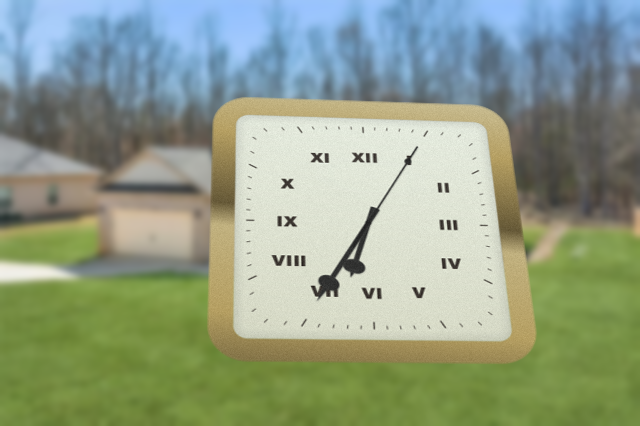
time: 6:35:05
